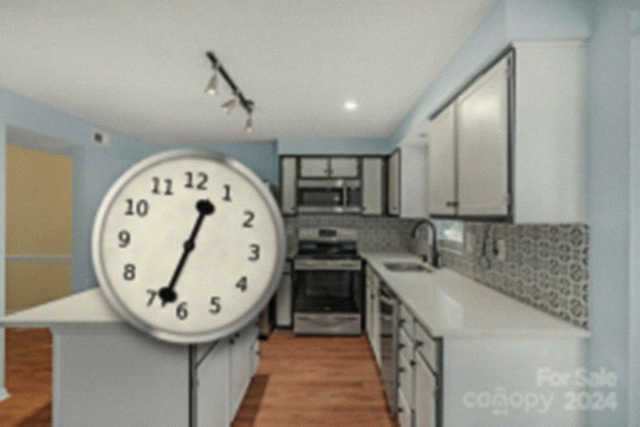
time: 12:33
